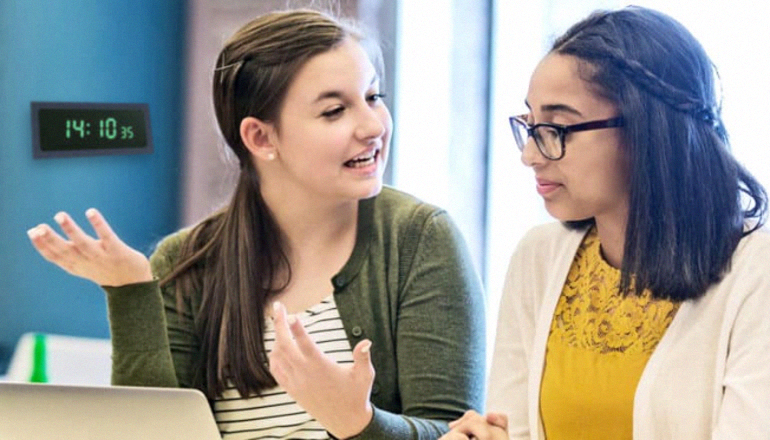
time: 14:10
